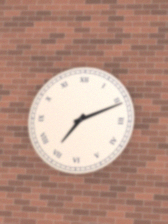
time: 7:11
